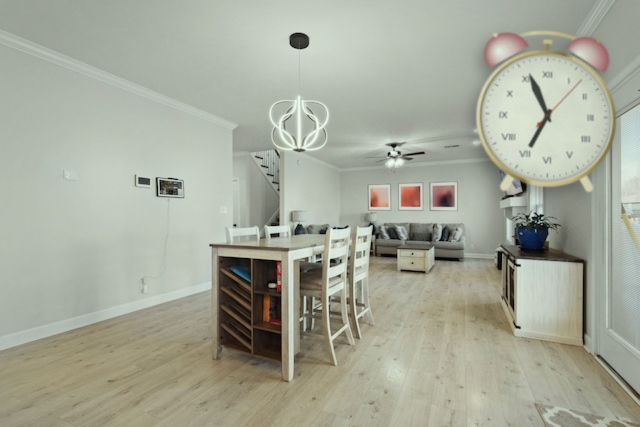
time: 6:56:07
